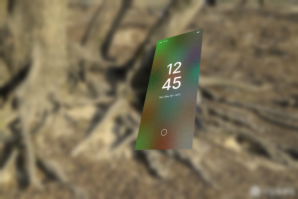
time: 12:45
